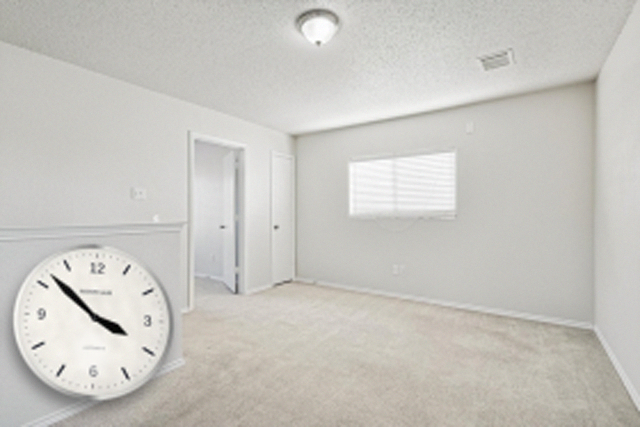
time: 3:52
